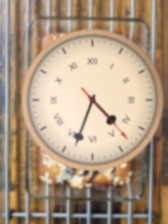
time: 4:33:23
